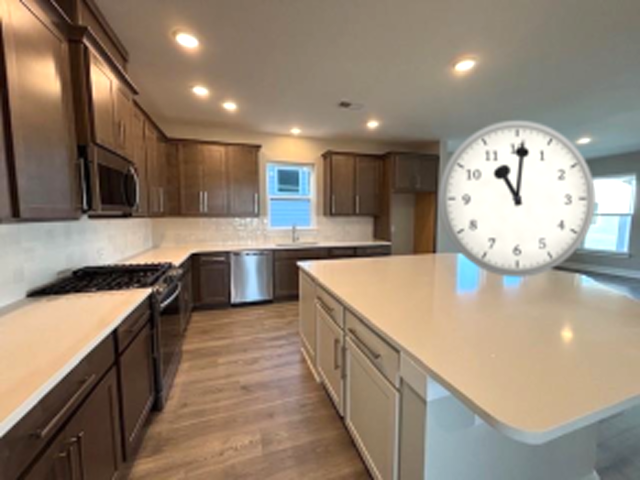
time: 11:01
